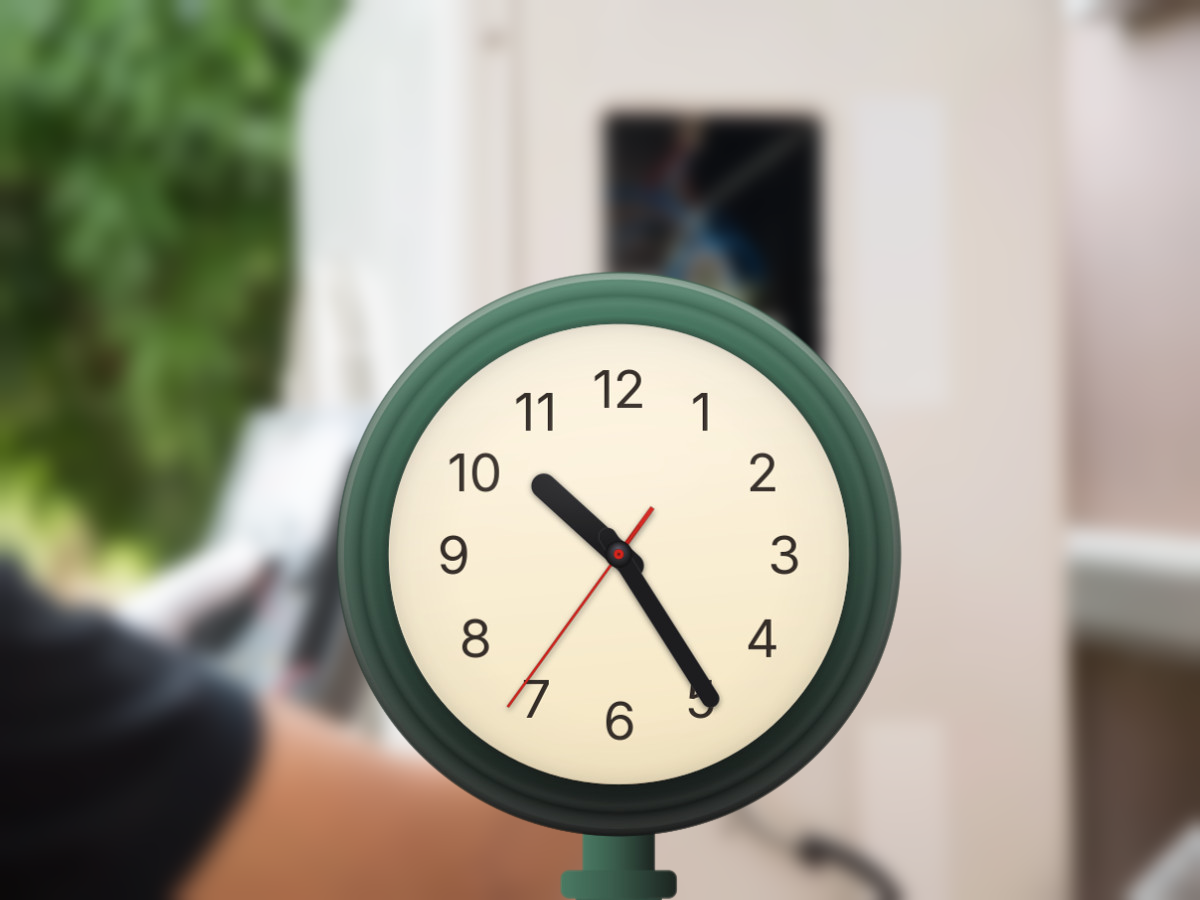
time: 10:24:36
